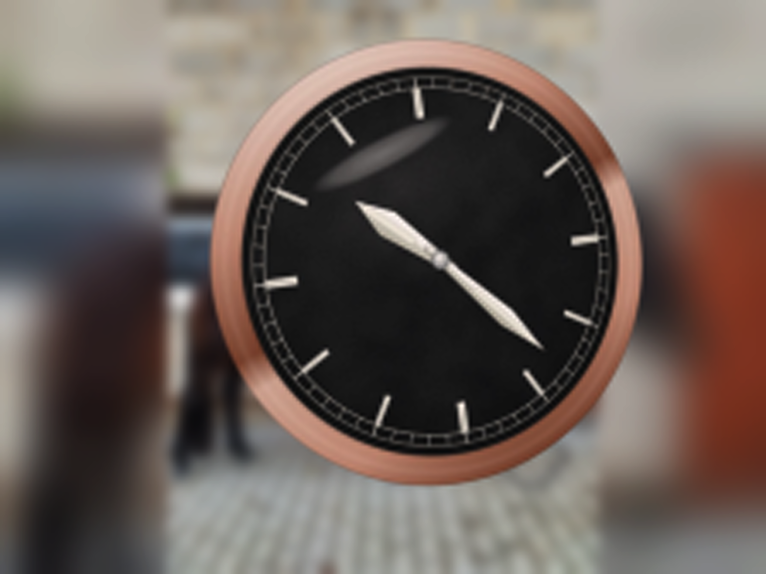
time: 10:23
